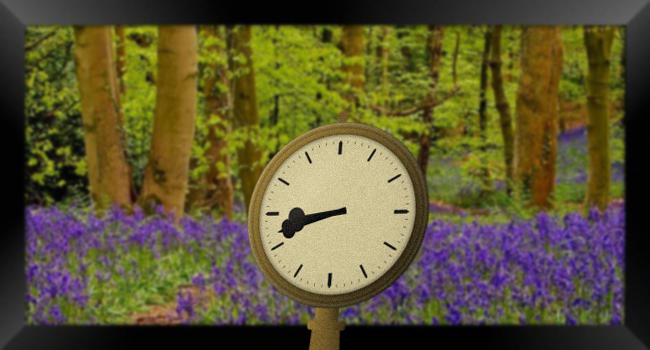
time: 8:42
